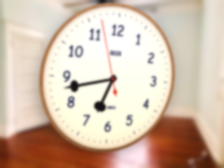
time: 6:42:57
